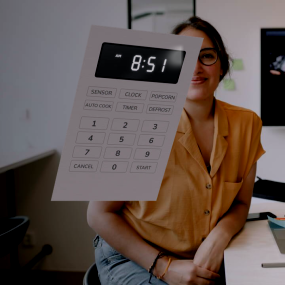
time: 8:51
